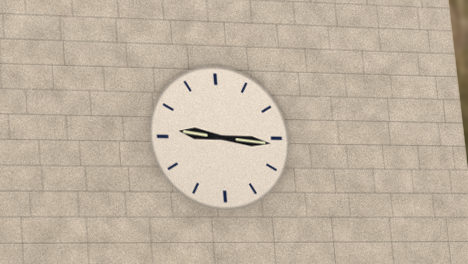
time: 9:16
